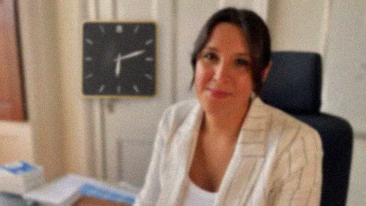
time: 6:12
